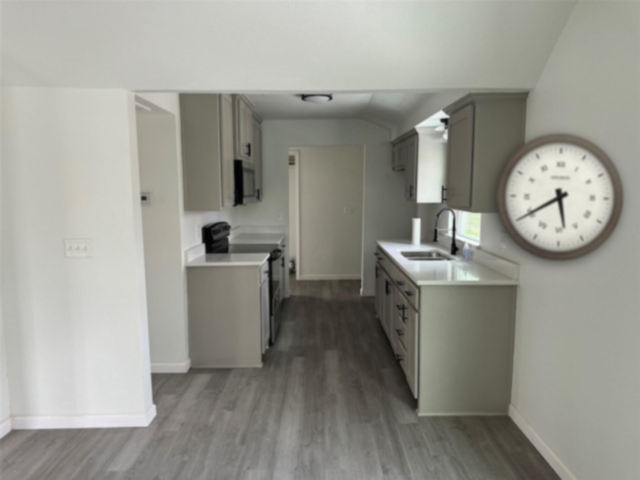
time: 5:40
